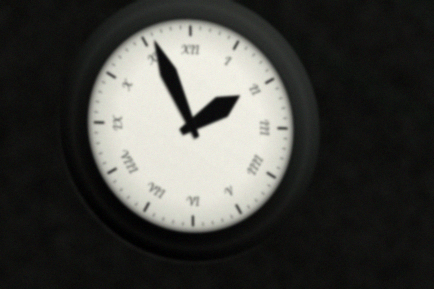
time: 1:56
